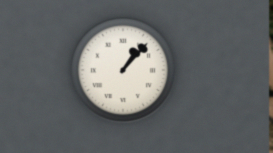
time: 1:07
